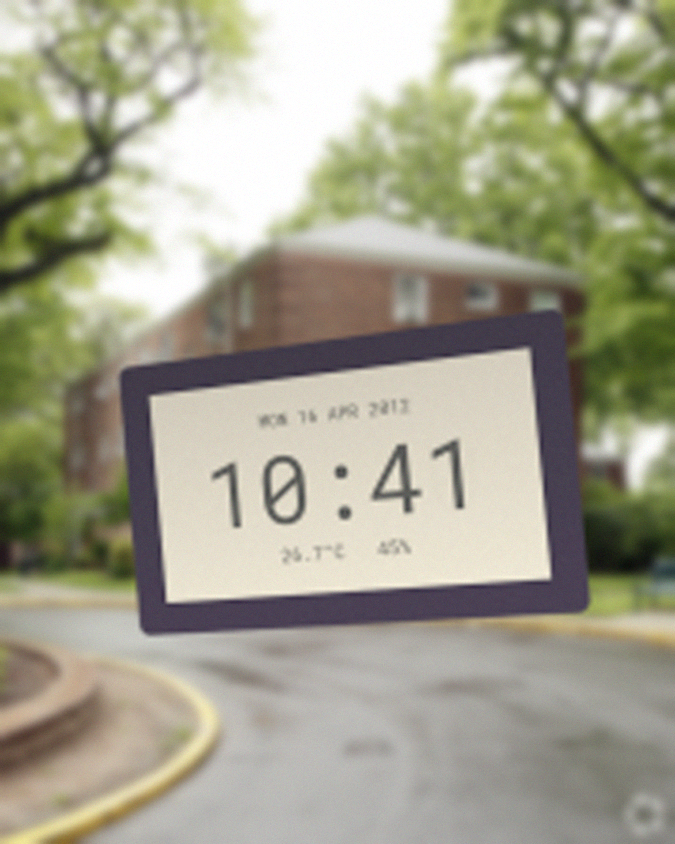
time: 10:41
